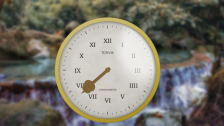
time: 7:38
